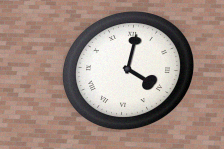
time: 4:01
